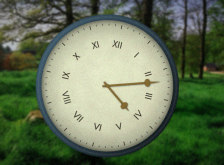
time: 4:12
